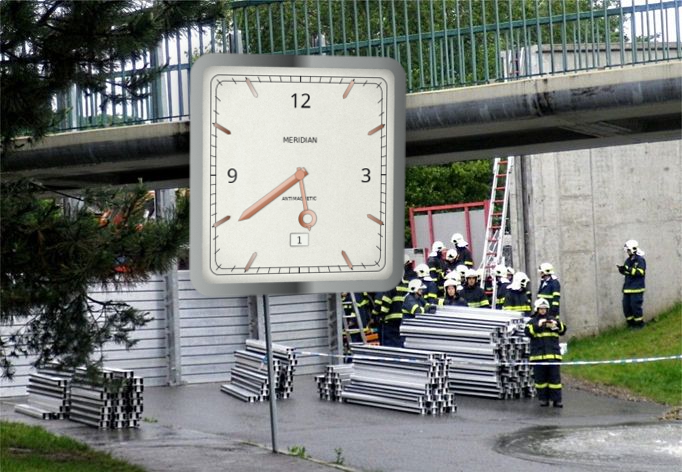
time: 5:39
